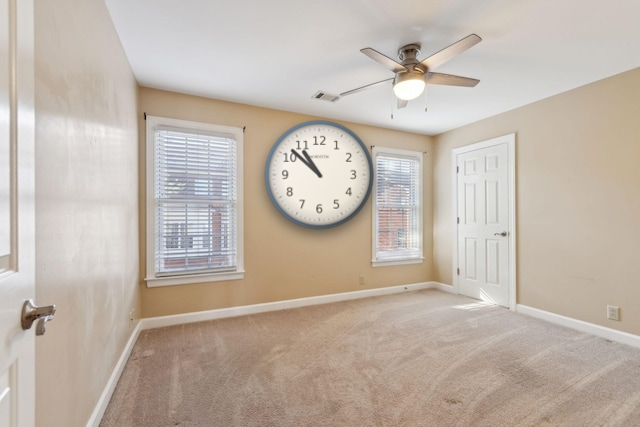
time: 10:52
